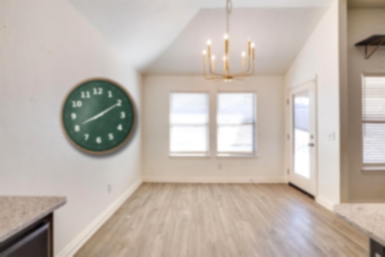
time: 8:10
